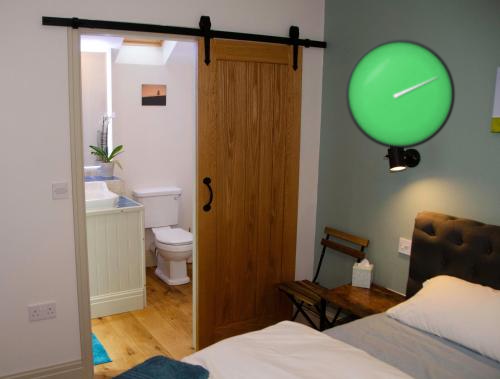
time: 2:11
